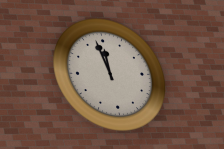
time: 11:58
